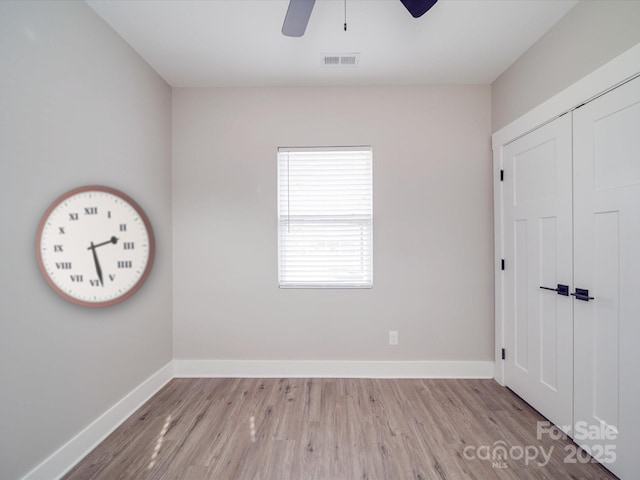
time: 2:28
